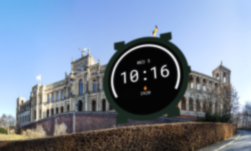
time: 10:16
